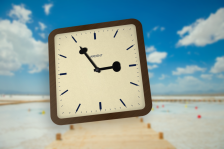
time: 2:55
